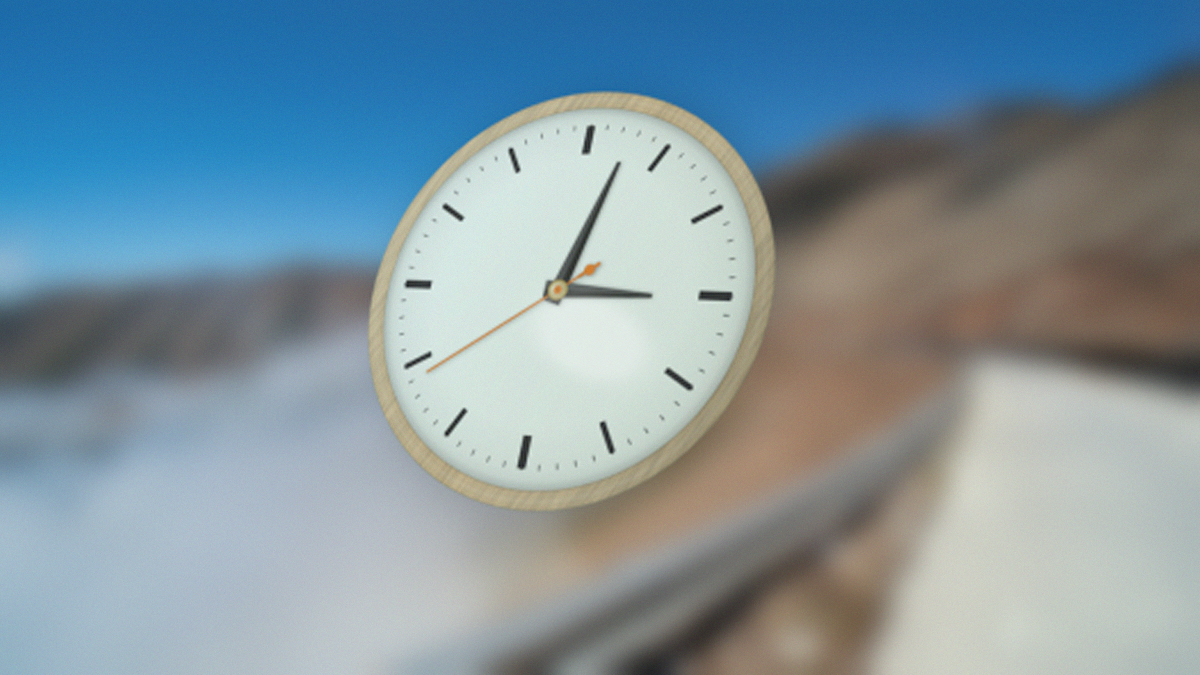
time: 3:02:39
